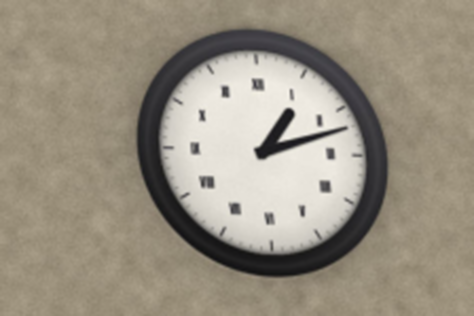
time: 1:12
